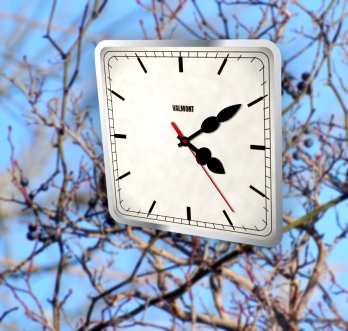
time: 4:09:24
